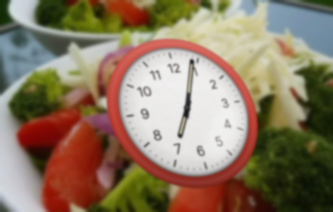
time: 7:04
